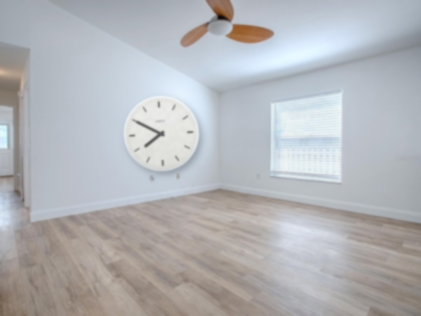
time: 7:50
